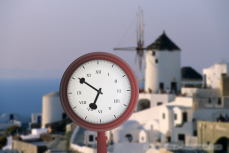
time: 6:51
